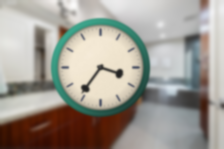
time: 3:36
